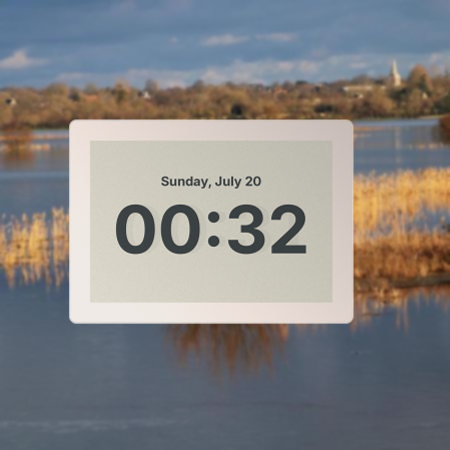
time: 0:32
